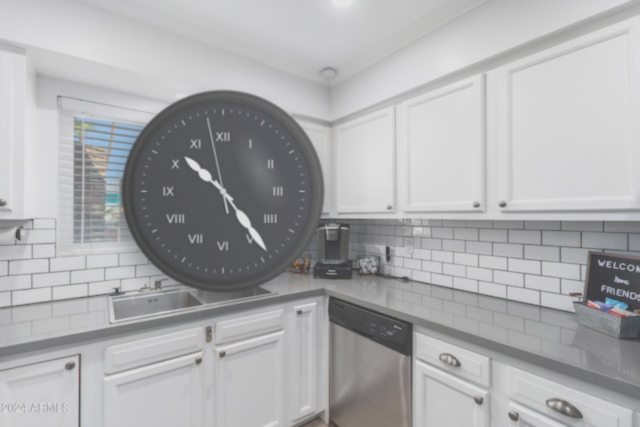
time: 10:23:58
